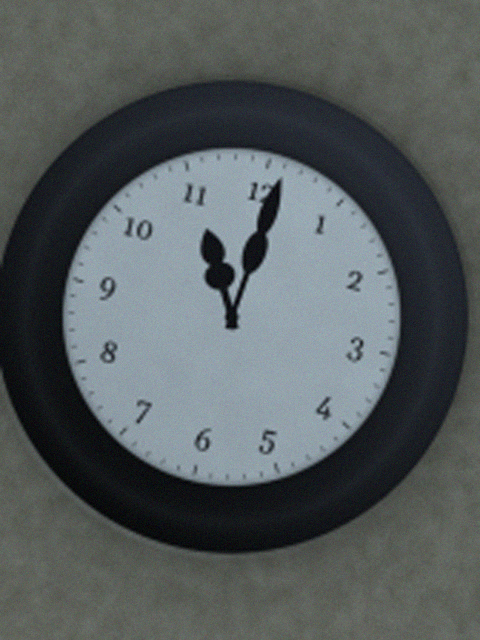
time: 11:01
